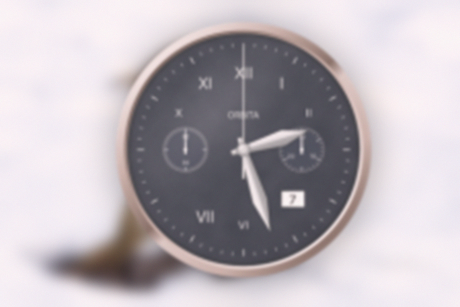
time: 2:27
